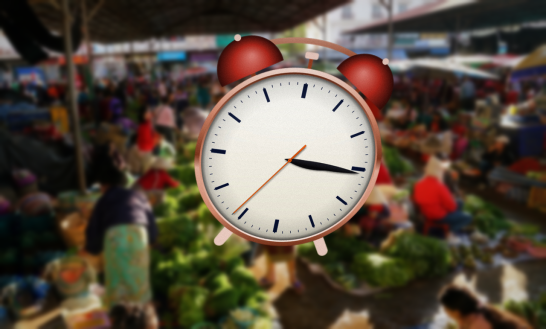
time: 3:15:36
